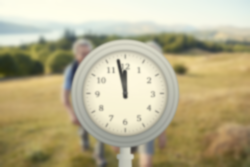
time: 11:58
